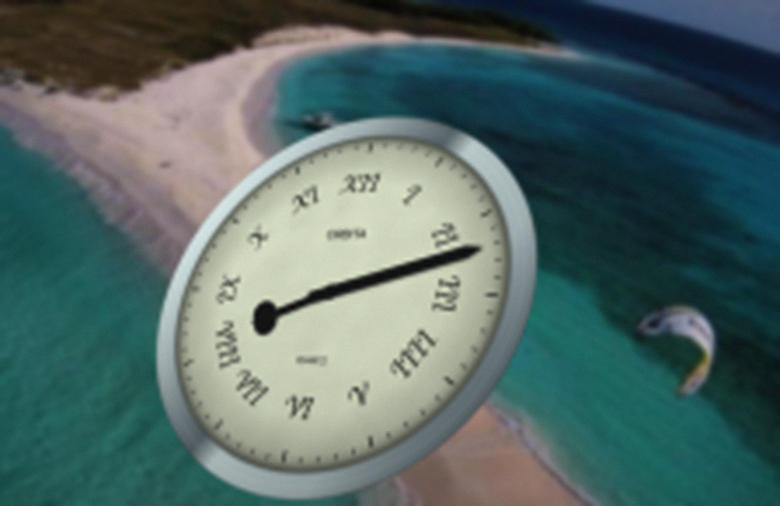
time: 8:12
